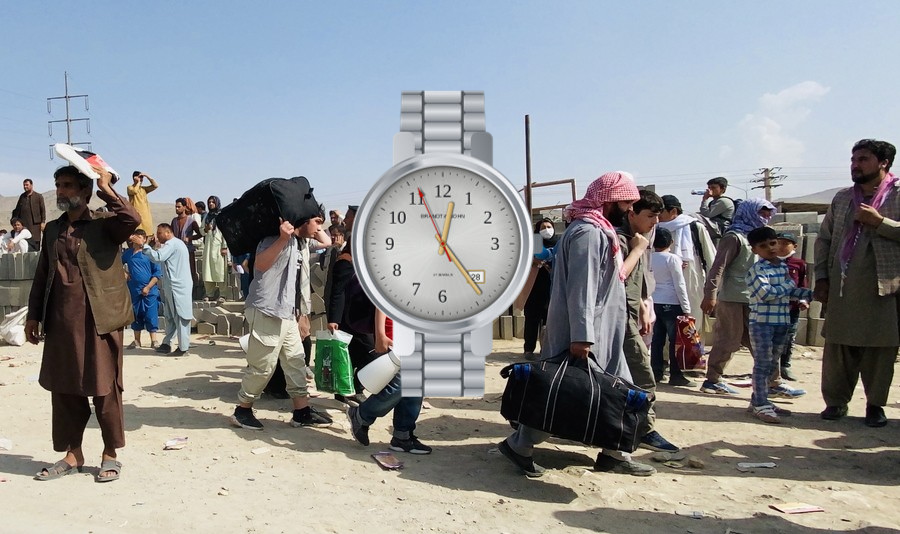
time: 12:23:56
